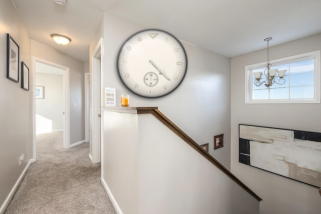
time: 4:22
